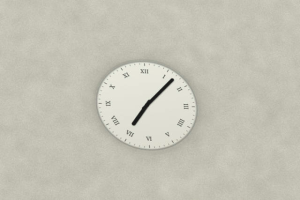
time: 7:07
